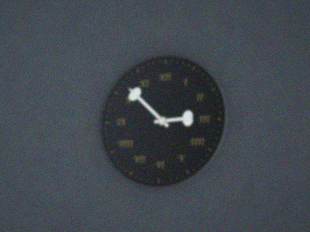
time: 2:52
